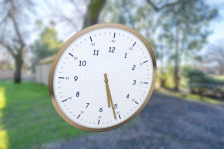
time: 5:26
